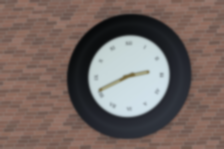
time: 2:41
